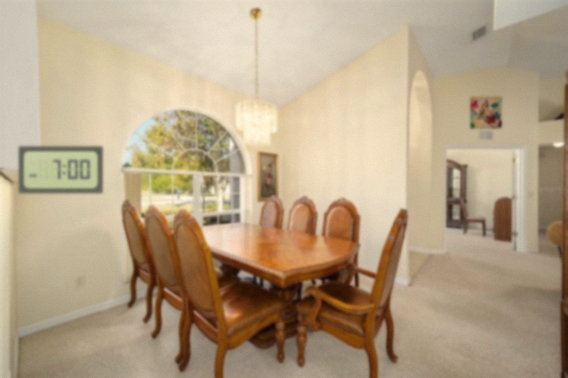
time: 7:00
